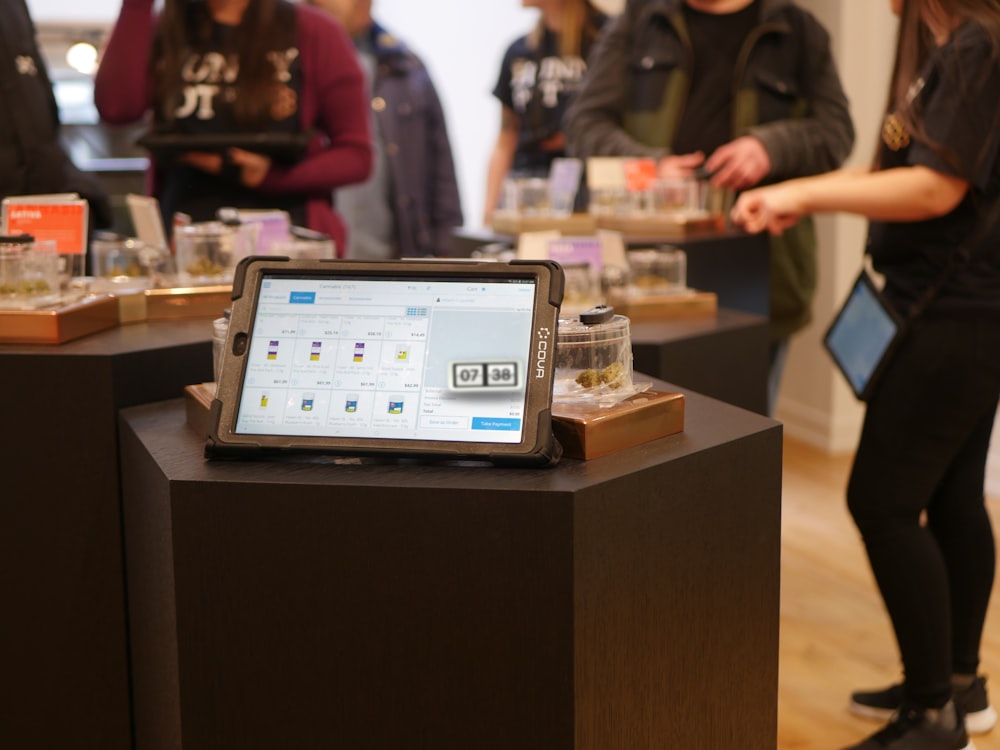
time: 7:38
